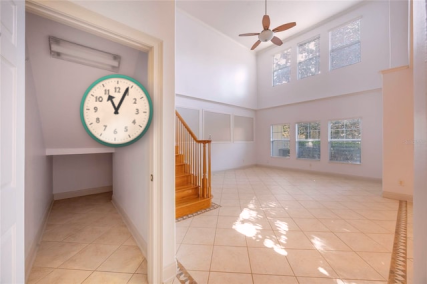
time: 11:04
